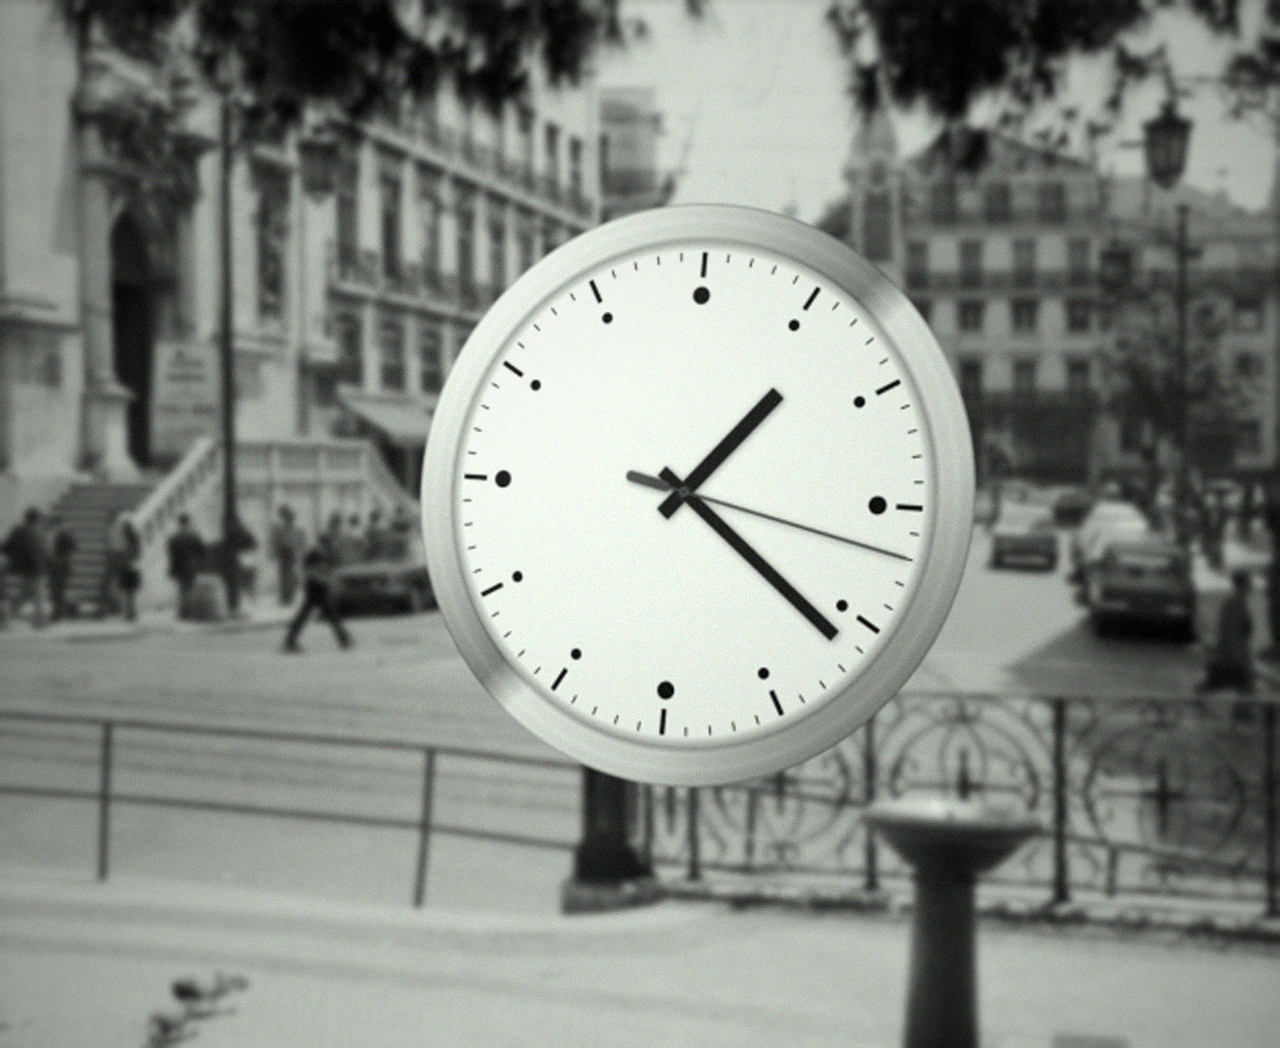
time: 1:21:17
